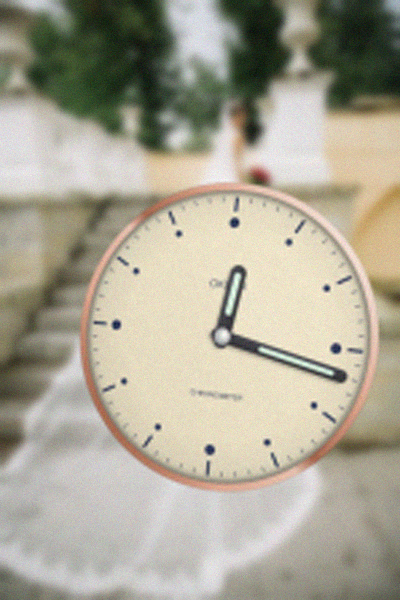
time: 12:17
